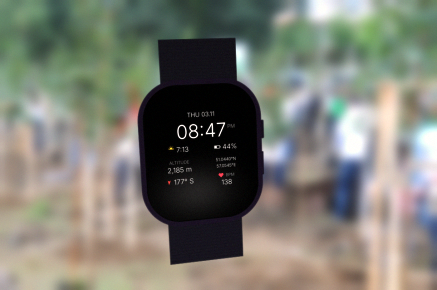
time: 8:47
